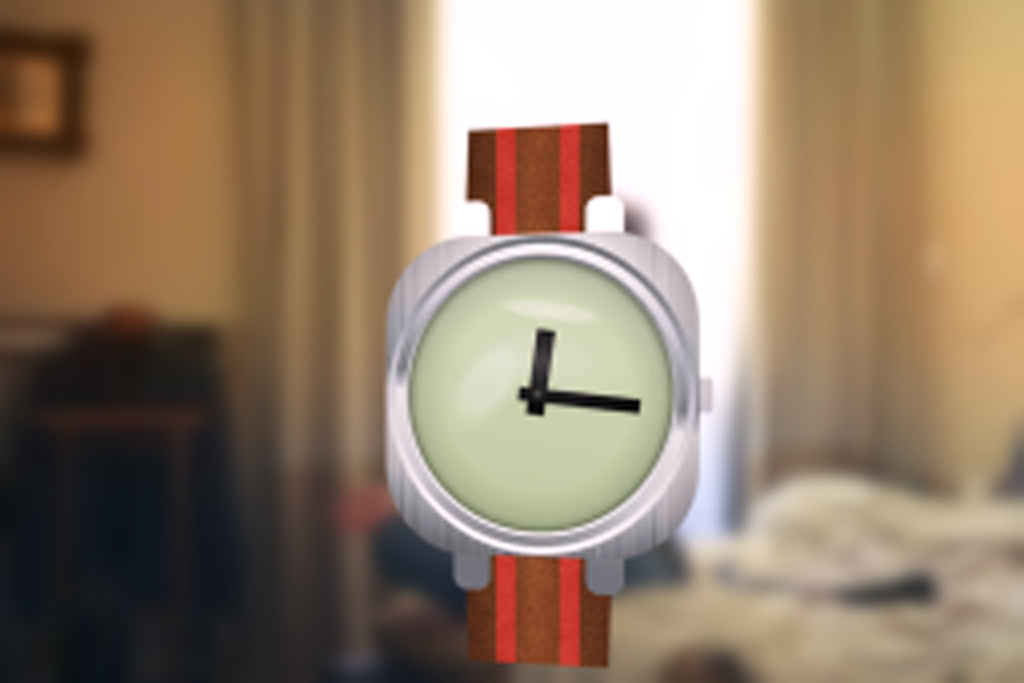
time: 12:16
